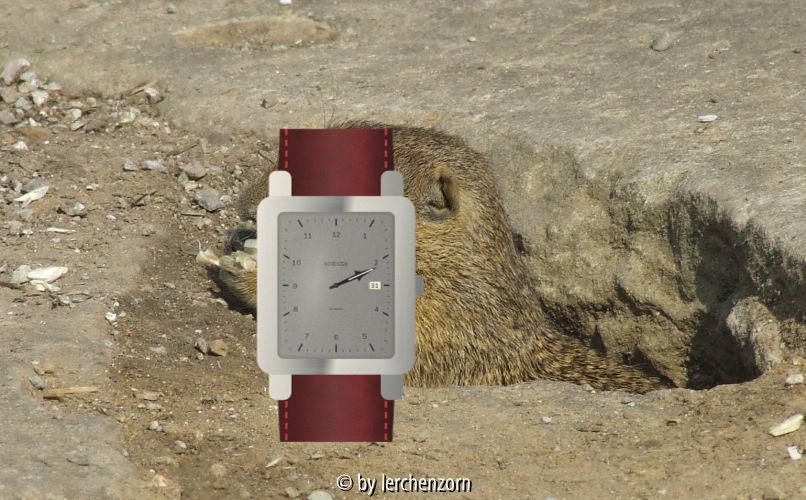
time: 2:11
